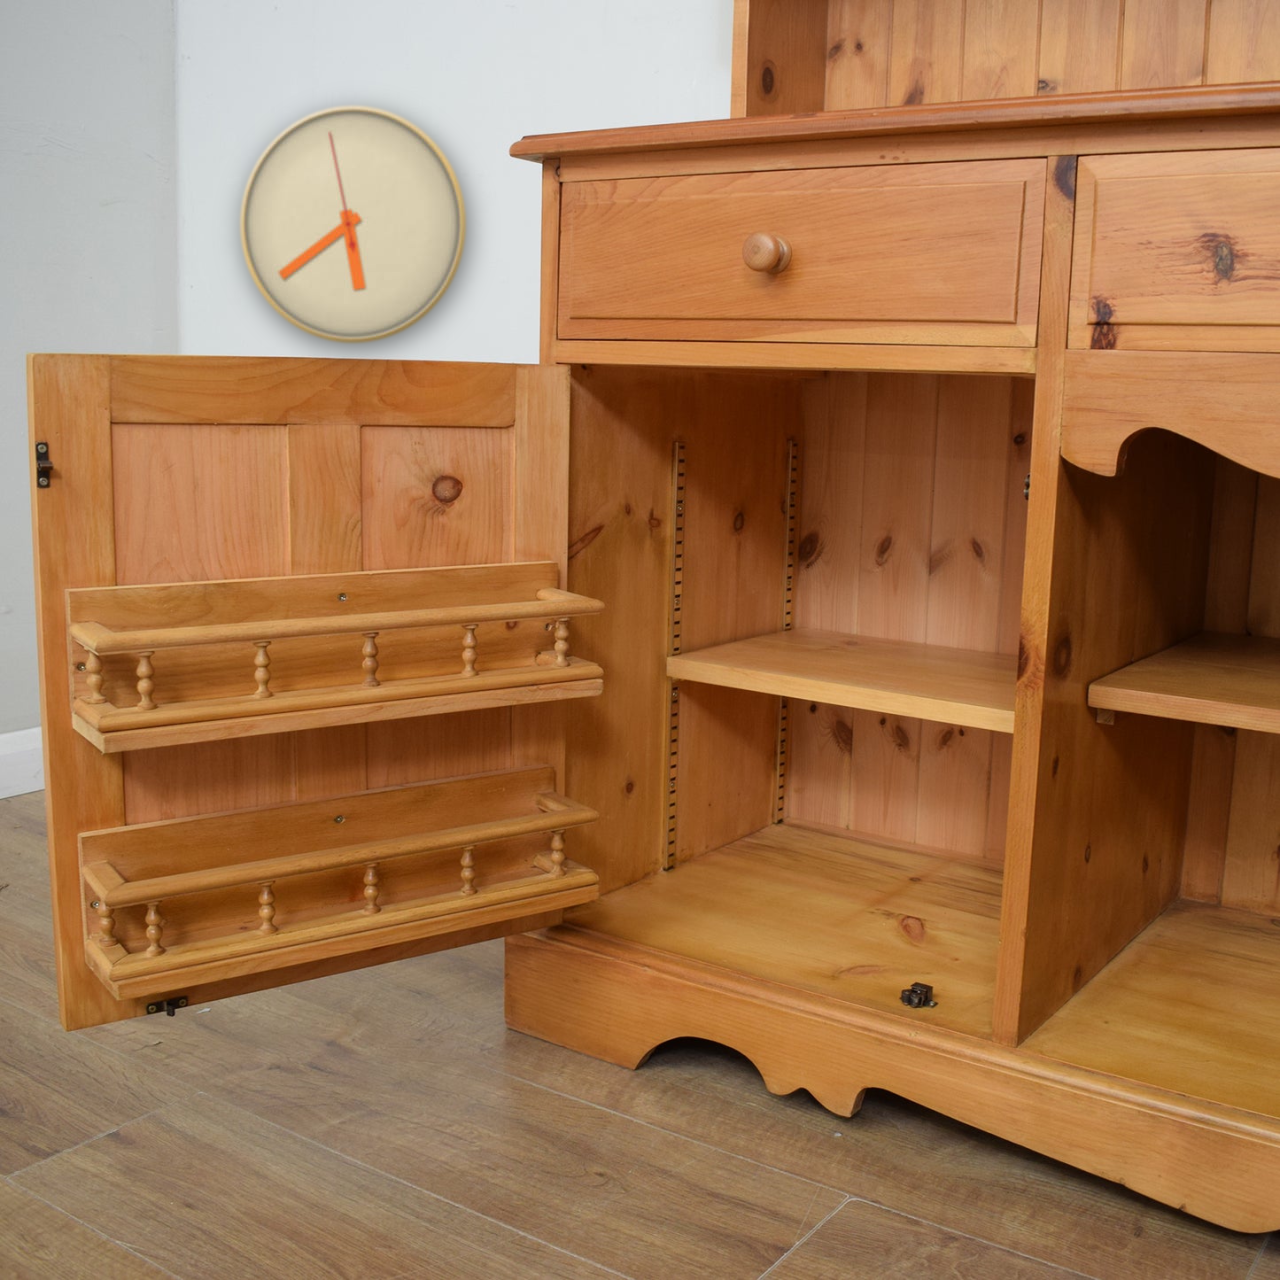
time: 5:38:58
